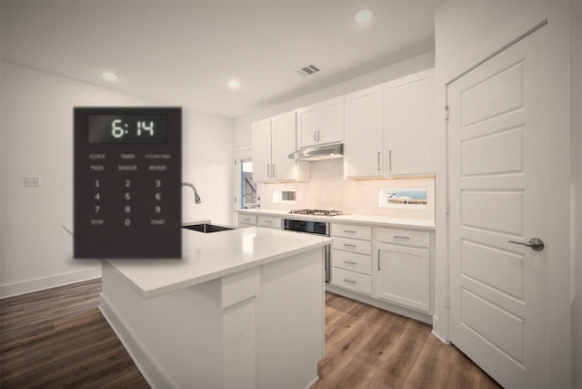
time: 6:14
